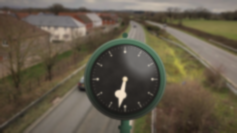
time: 6:32
